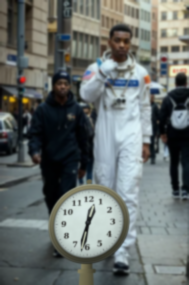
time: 12:32
